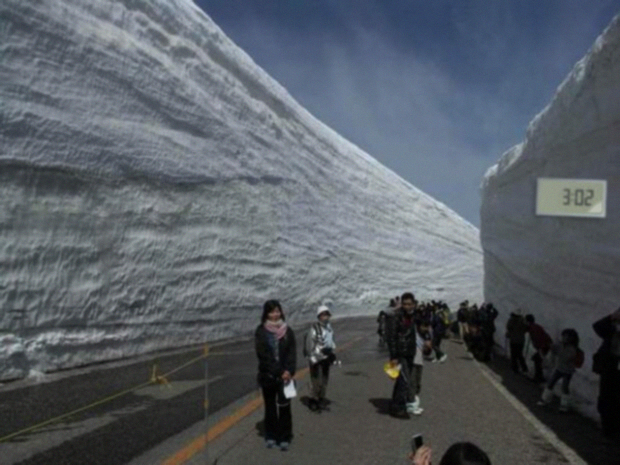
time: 3:02
